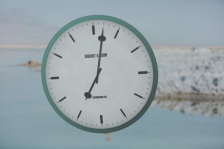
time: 7:02
